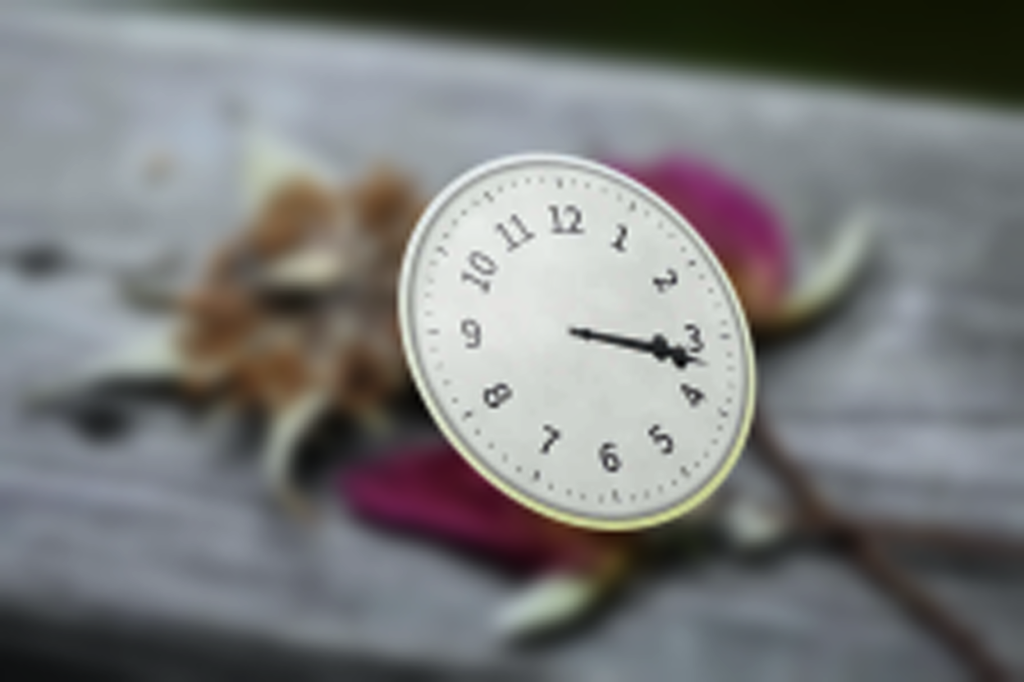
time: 3:17
